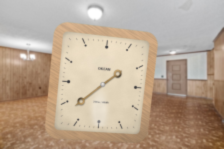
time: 1:38
